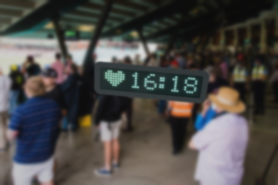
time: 16:18
